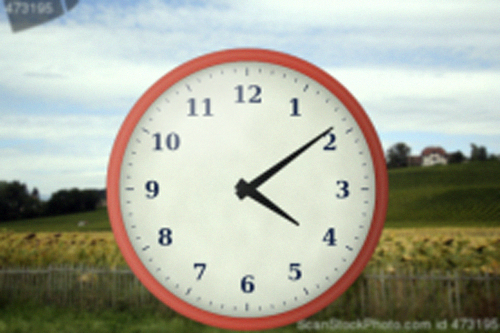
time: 4:09
